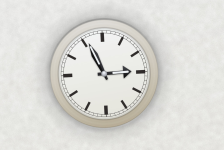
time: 2:56
